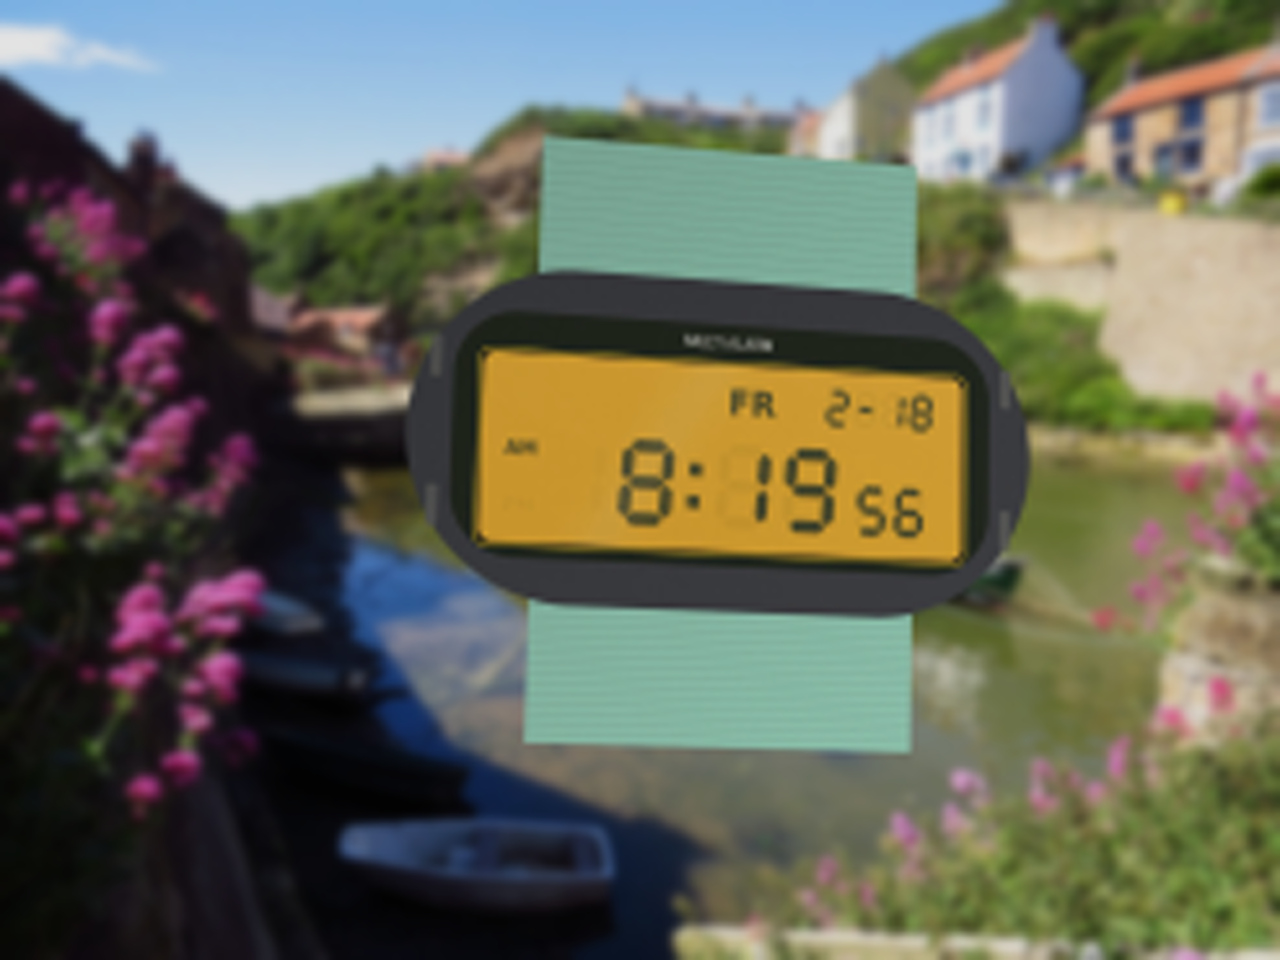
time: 8:19:56
